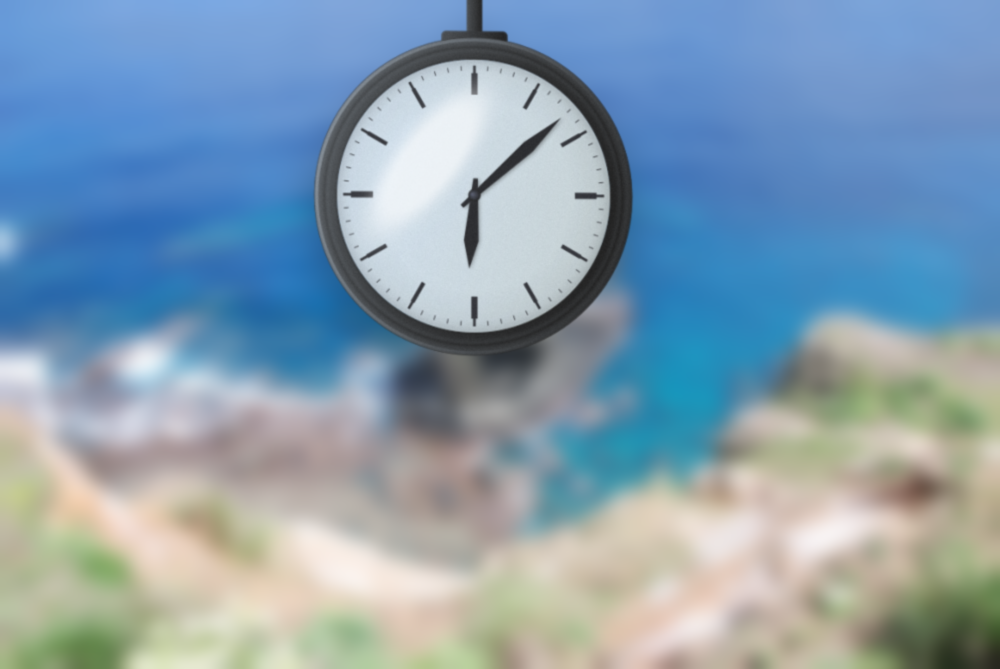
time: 6:08
